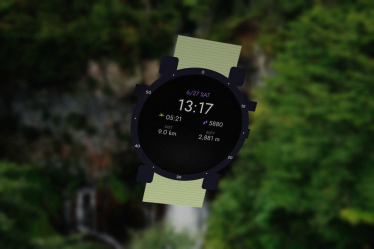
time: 13:17
